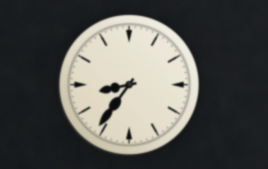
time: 8:36
